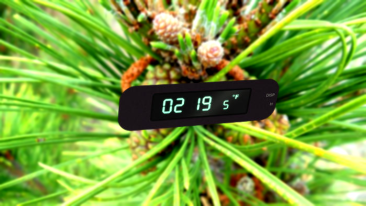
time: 2:19
